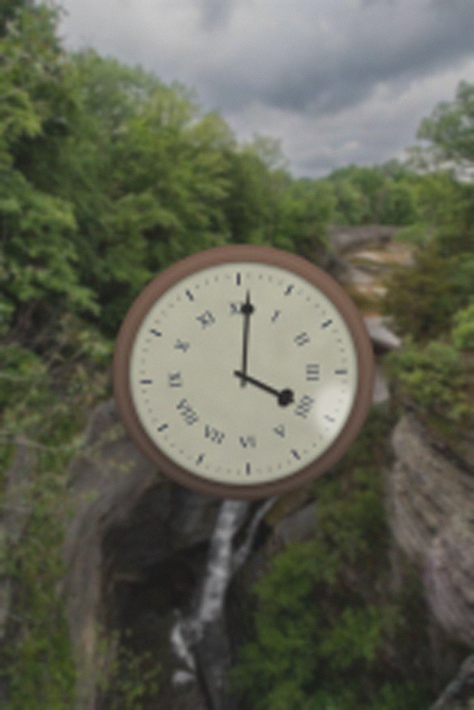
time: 4:01
